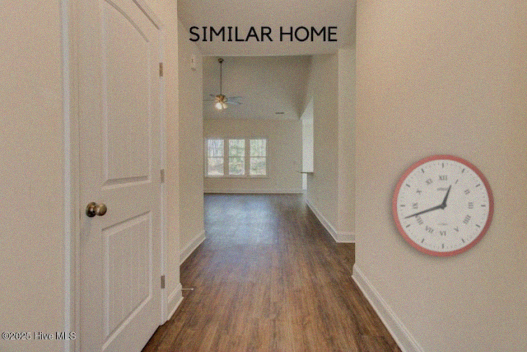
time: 12:42
